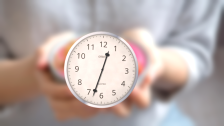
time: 12:33
